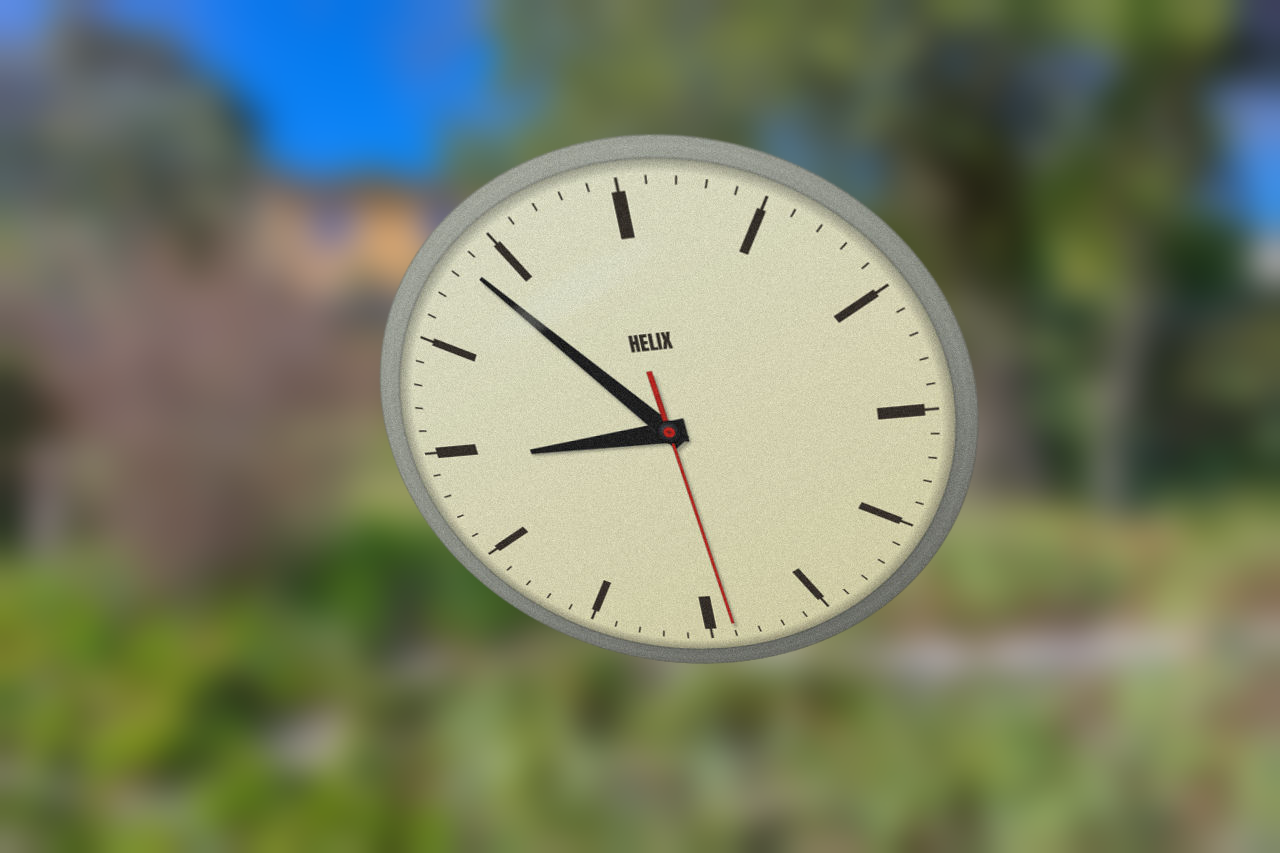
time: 8:53:29
